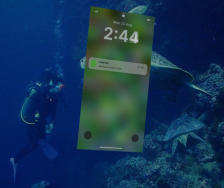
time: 2:44
